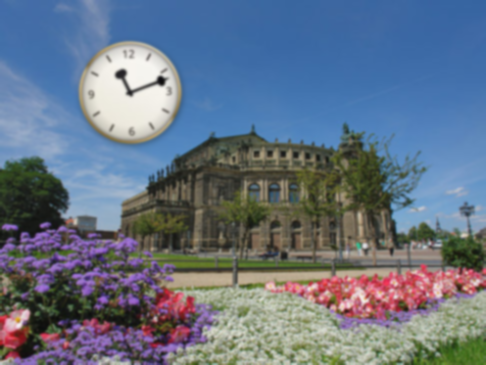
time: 11:12
